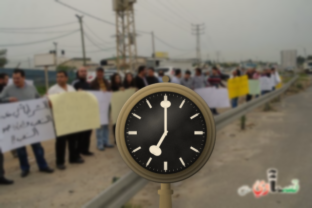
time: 7:00
